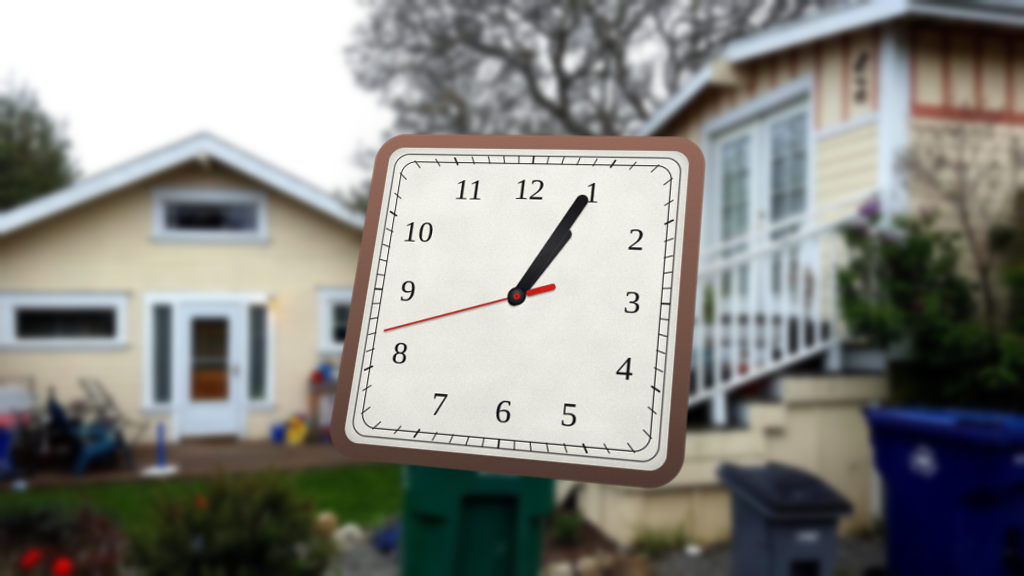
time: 1:04:42
